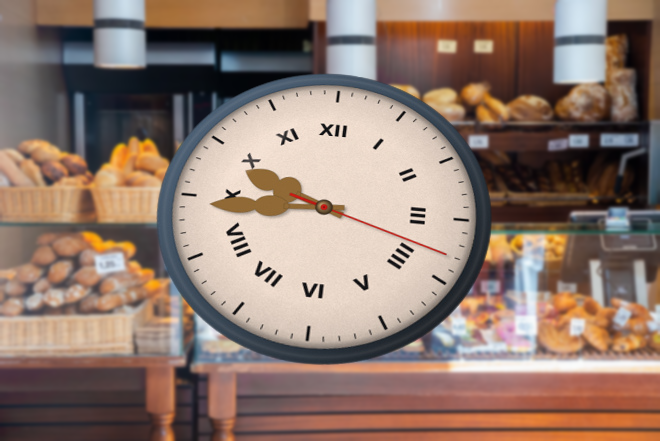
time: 9:44:18
